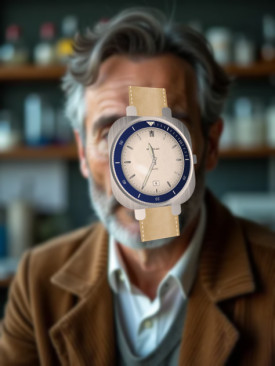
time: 11:35
